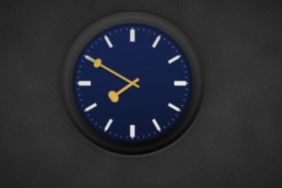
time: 7:50
